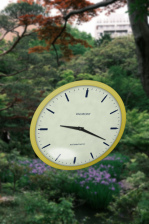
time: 9:19
